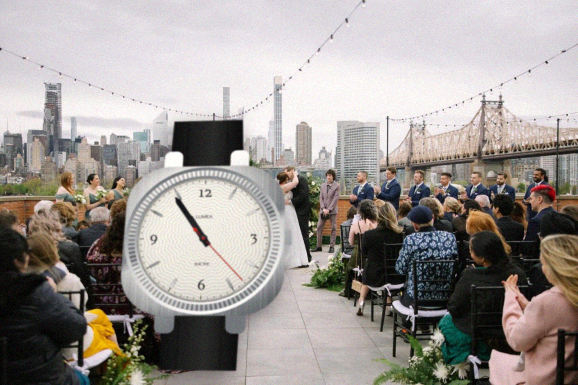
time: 10:54:23
